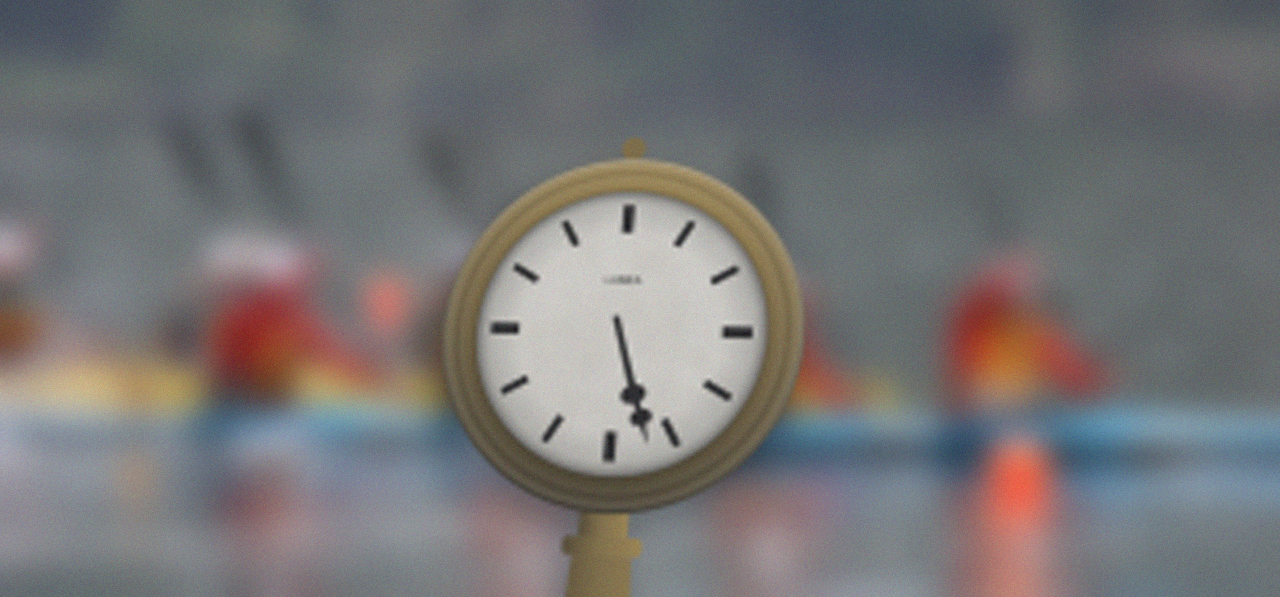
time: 5:27
